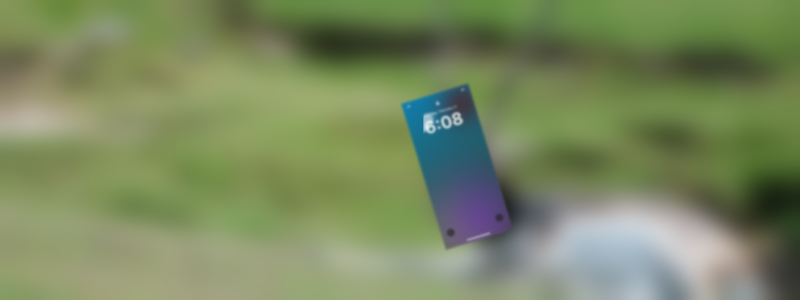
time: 6:08
